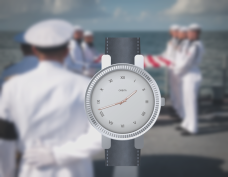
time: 1:42
